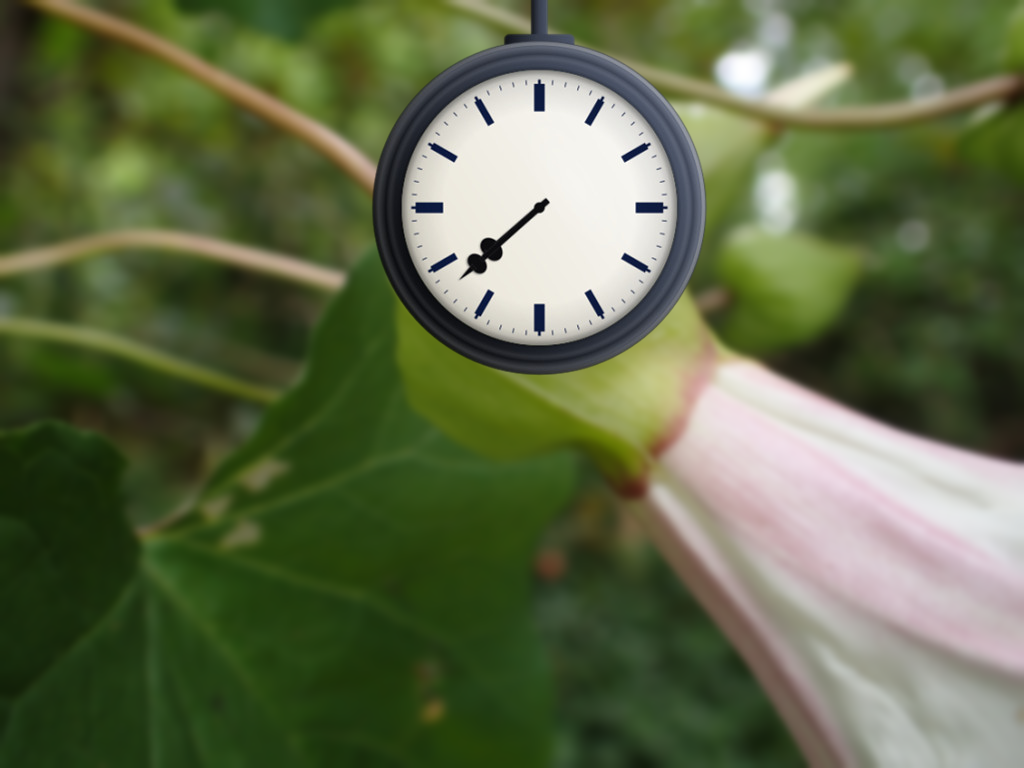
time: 7:38
